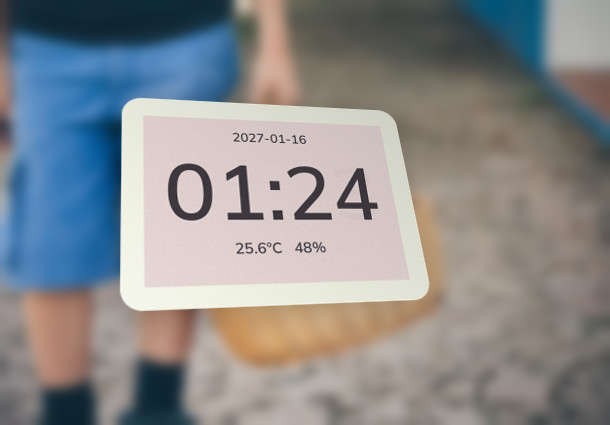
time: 1:24
